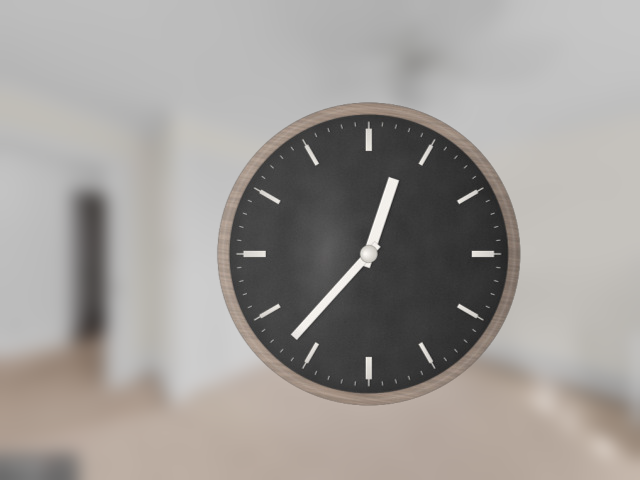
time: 12:37
